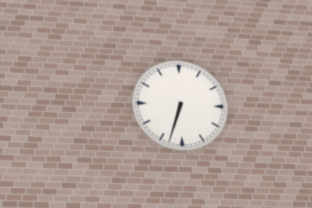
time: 6:33
